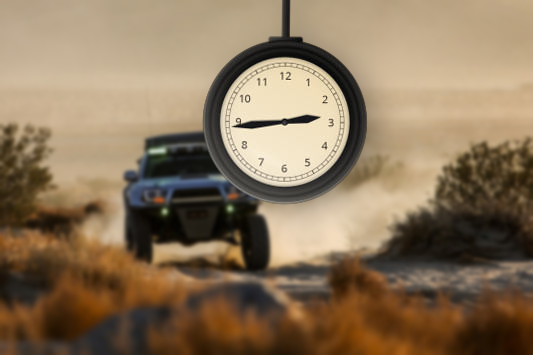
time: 2:44
